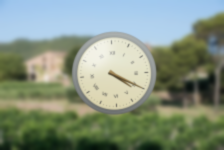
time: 4:20
